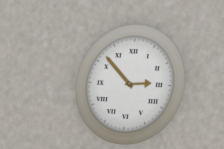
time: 2:52
